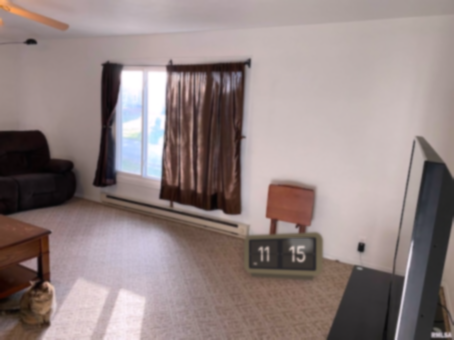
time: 11:15
